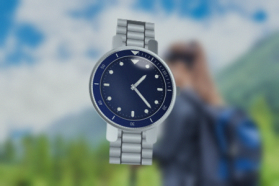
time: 1:23
